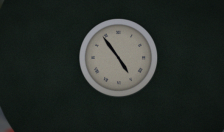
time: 4:54
